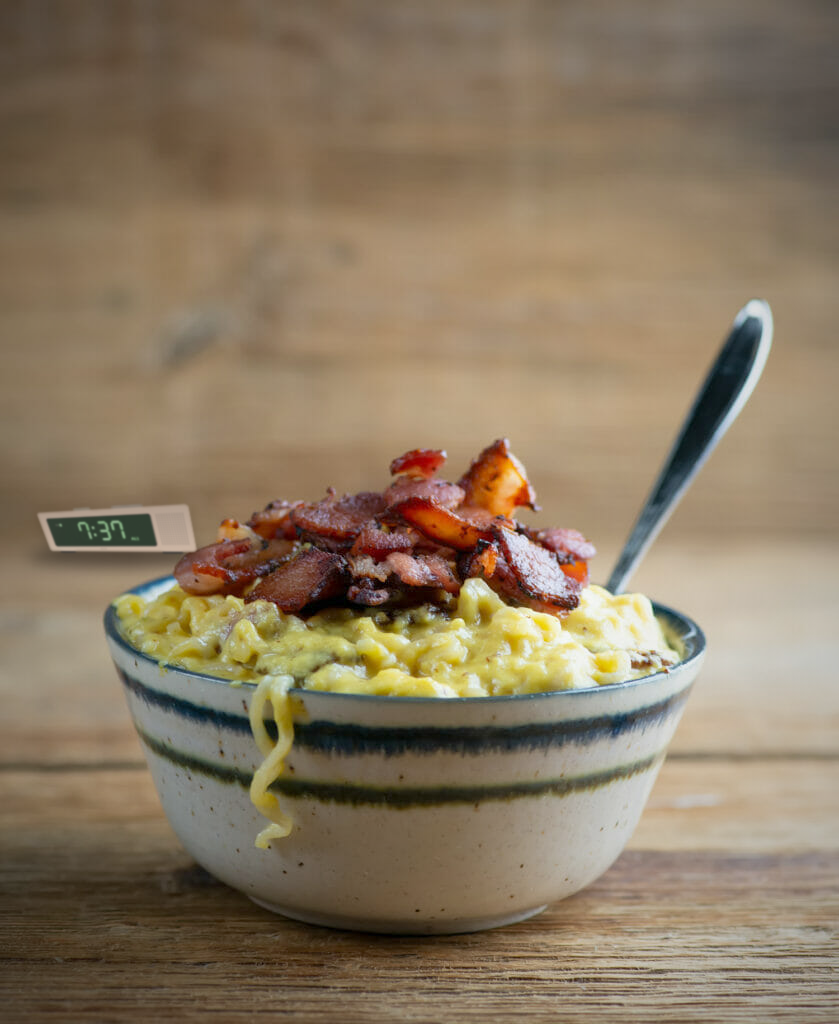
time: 7:37
